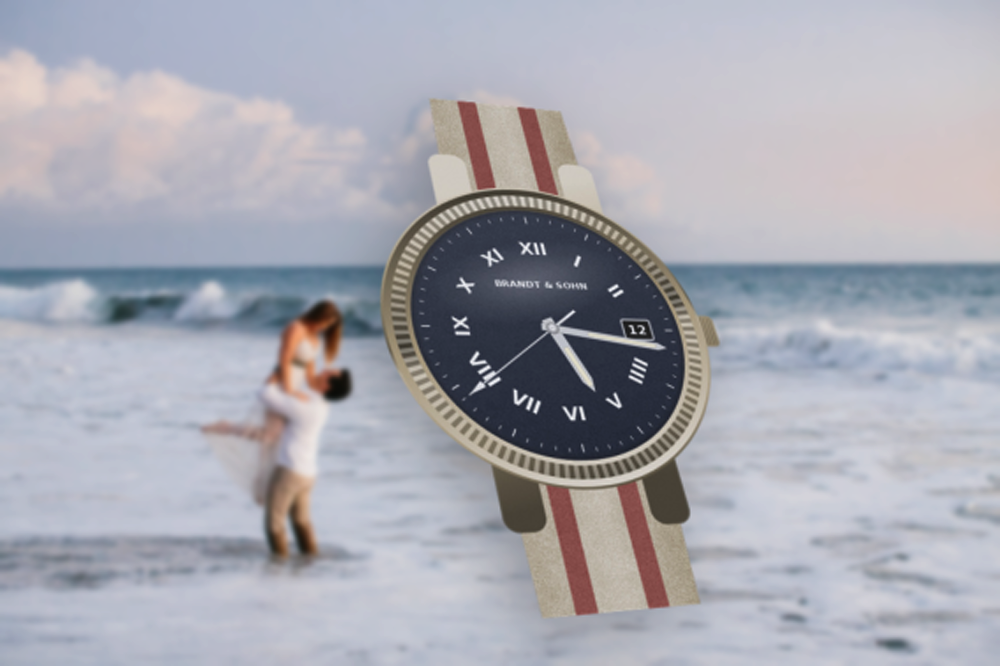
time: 5:16:39
